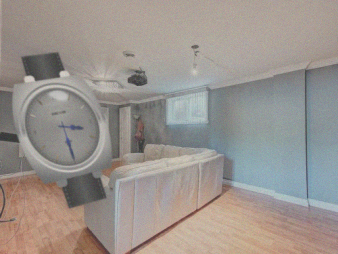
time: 3:30
